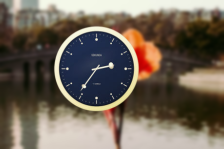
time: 2:36
